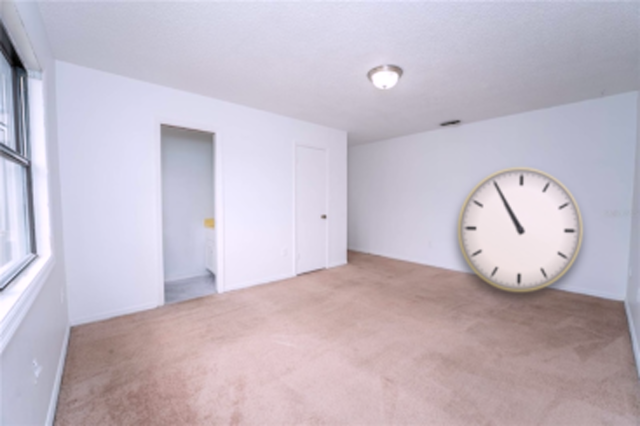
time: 10:55
